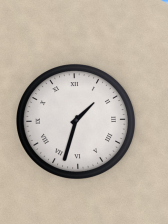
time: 1:33
